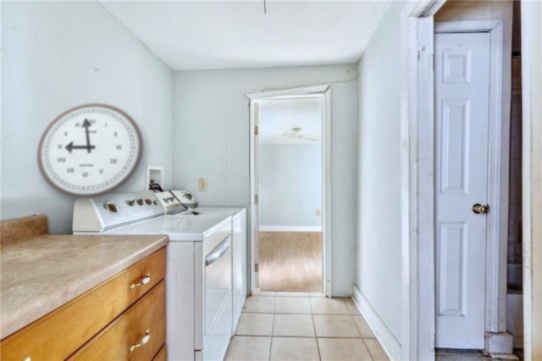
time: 8:58
